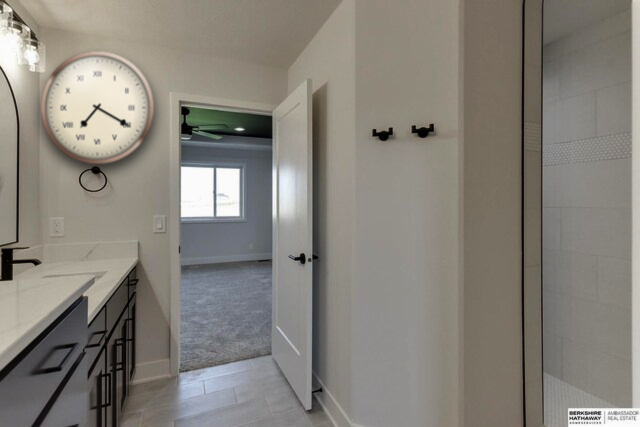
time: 7:20
